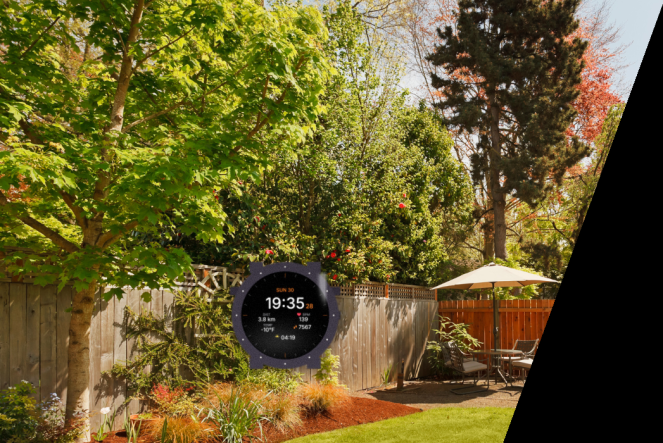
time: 19:35
